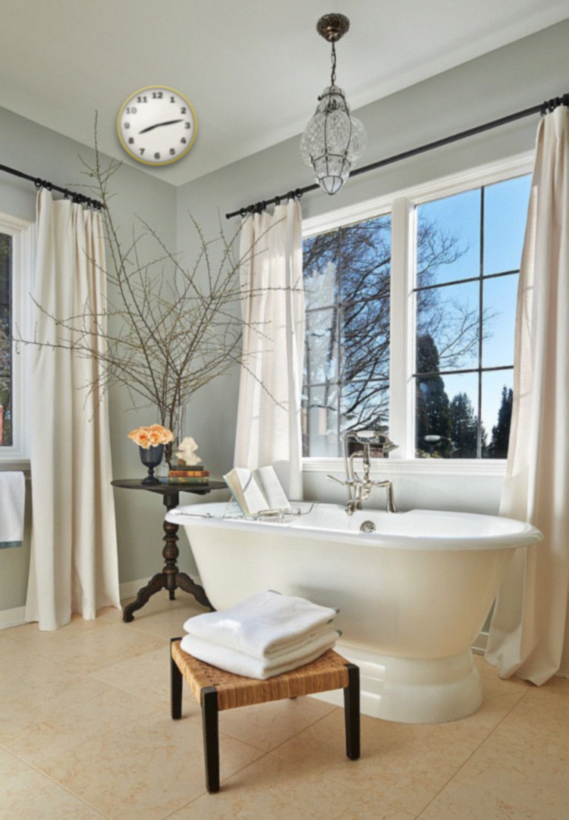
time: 8:13
